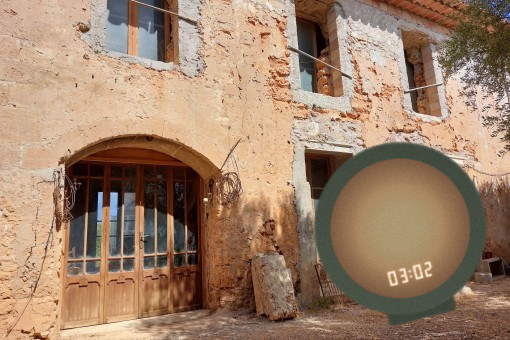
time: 3:02
